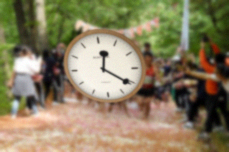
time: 12:21
